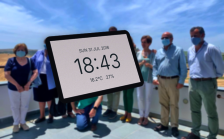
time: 18:43
